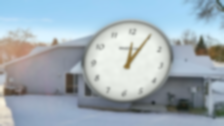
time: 12:05
